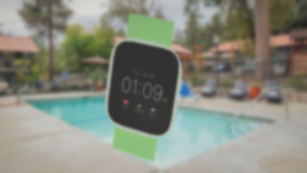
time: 1:09
